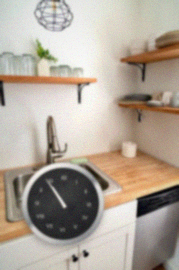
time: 10:54
